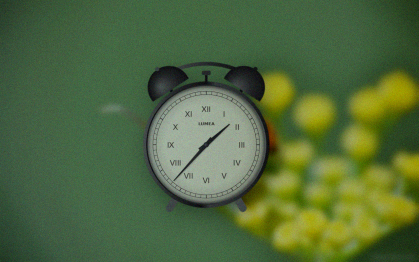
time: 1:37
